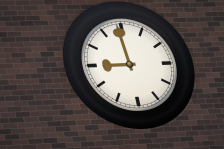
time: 8:59
